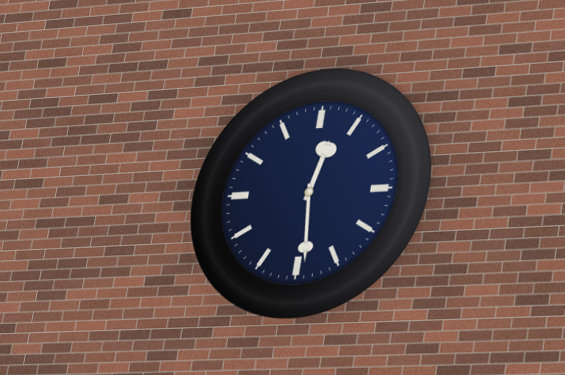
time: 12:29
